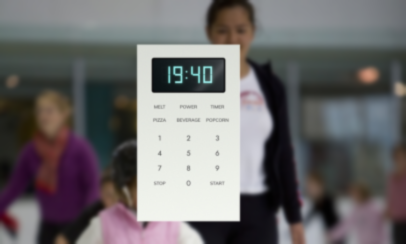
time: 19:40
